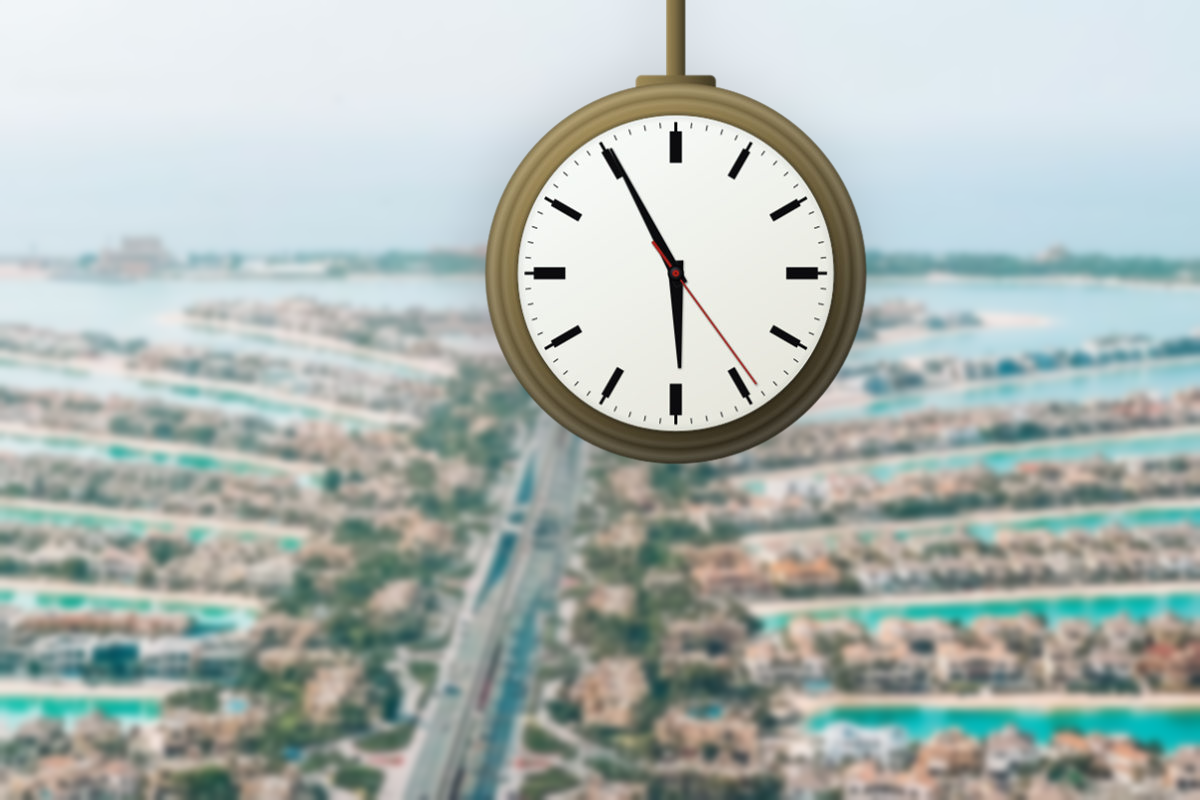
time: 5:55:24
